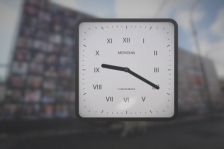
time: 9:20
